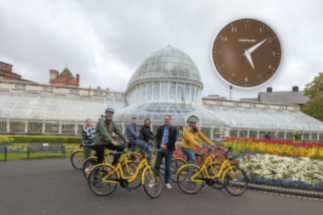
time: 5:09
